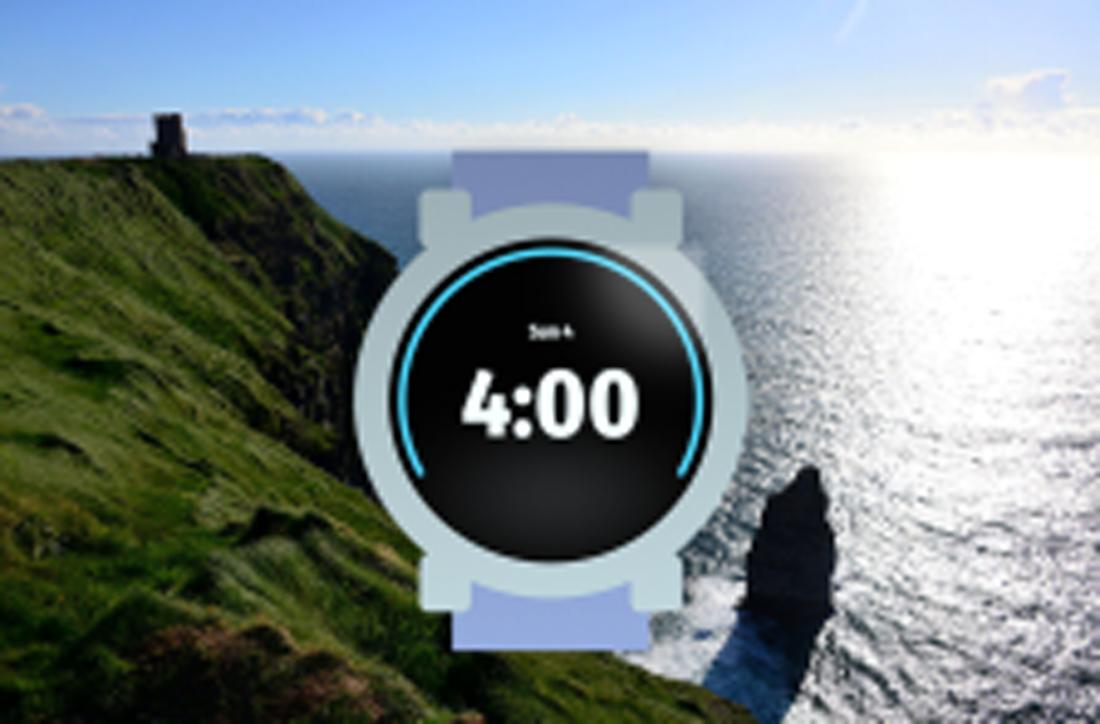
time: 4:00
